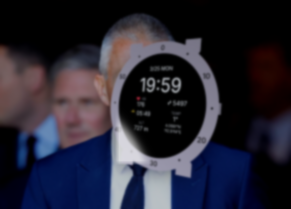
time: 19:59
